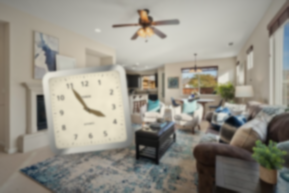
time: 3:55
